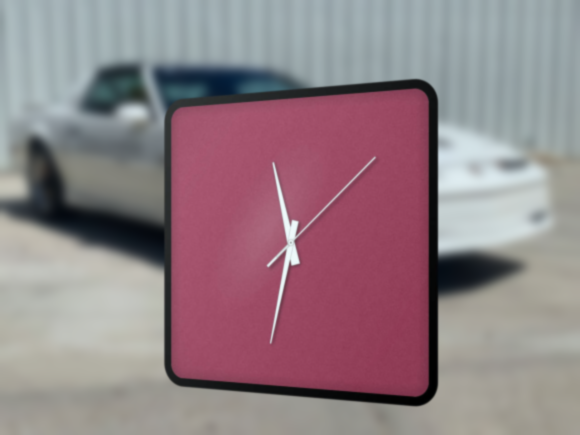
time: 11:32:08
